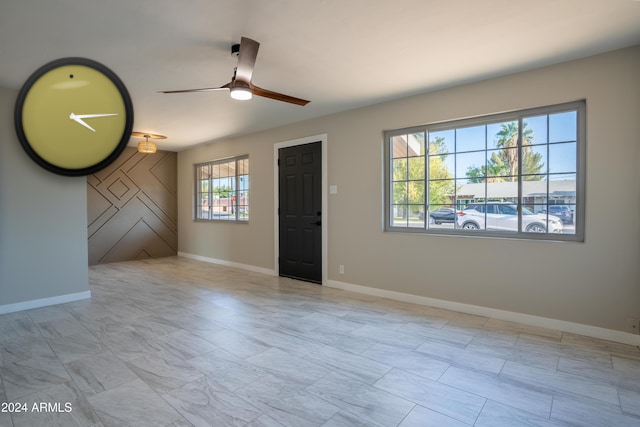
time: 4:15
